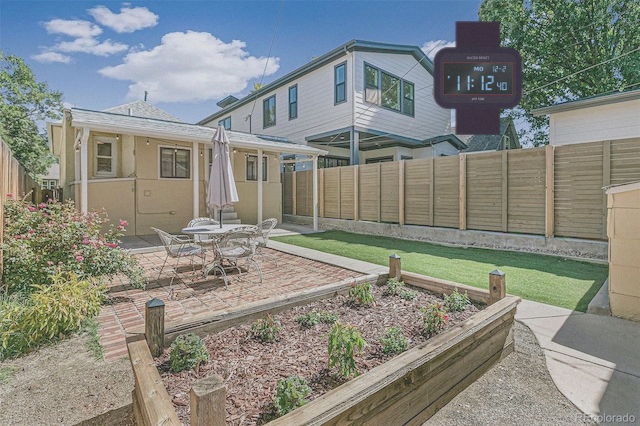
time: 11:12:40
